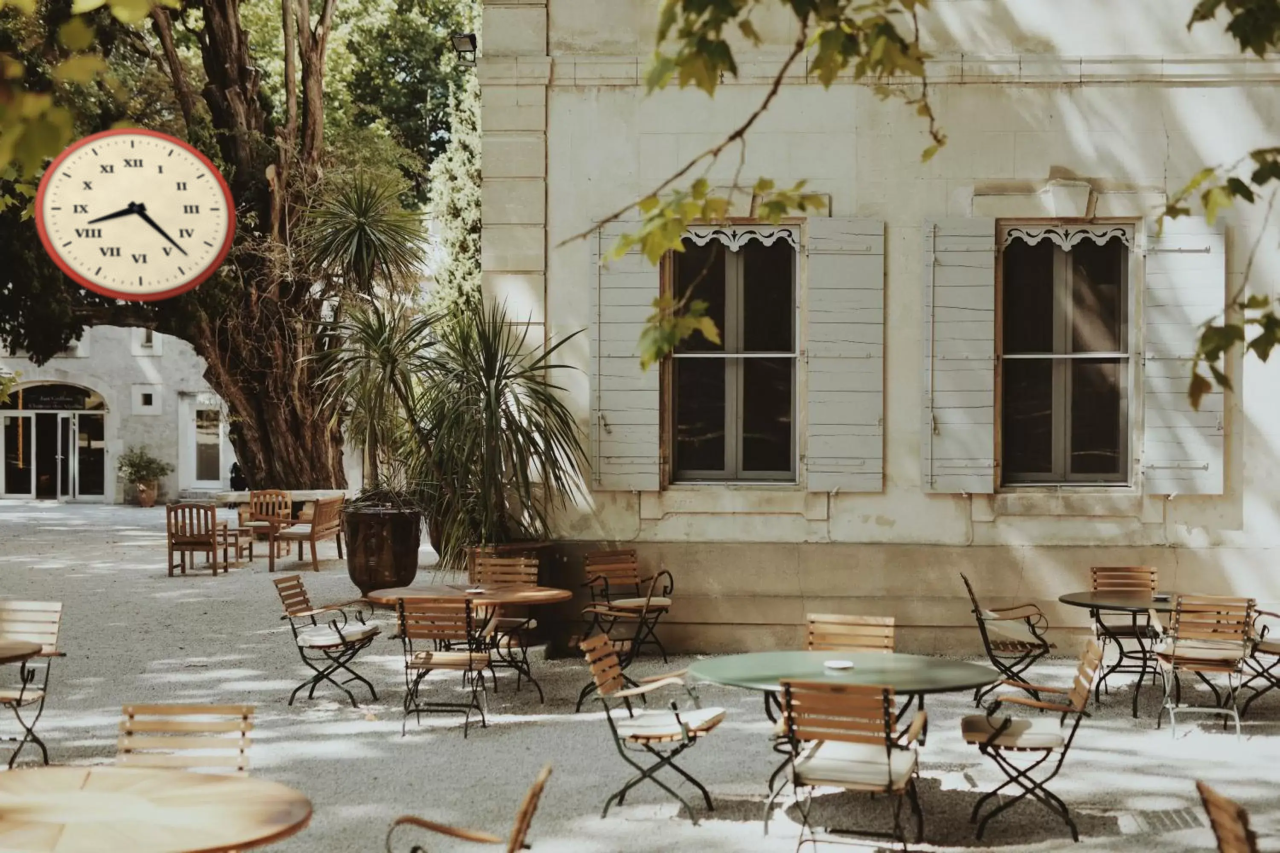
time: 8:23
